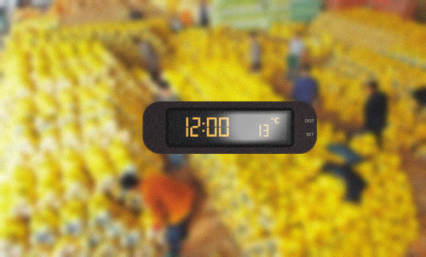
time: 12:00
